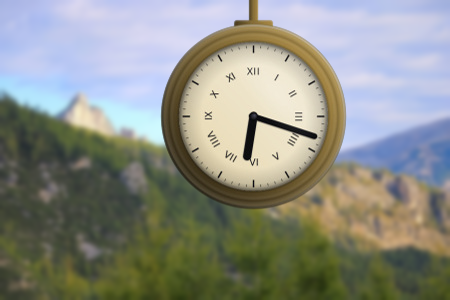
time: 6:18
